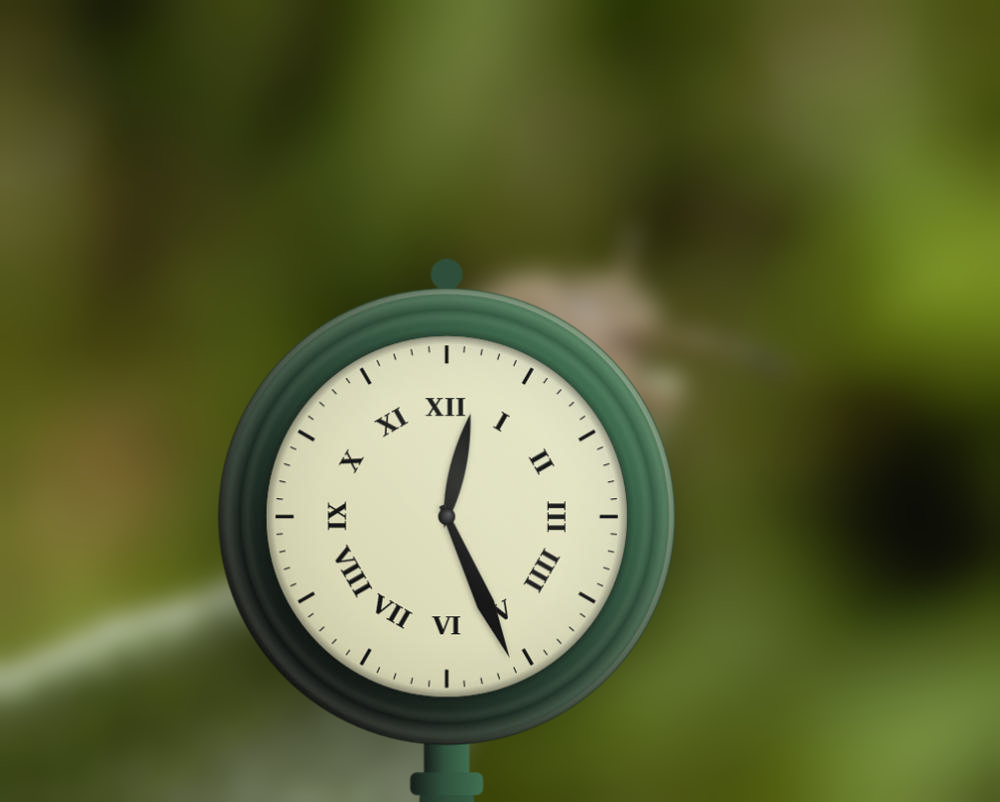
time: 12:26
